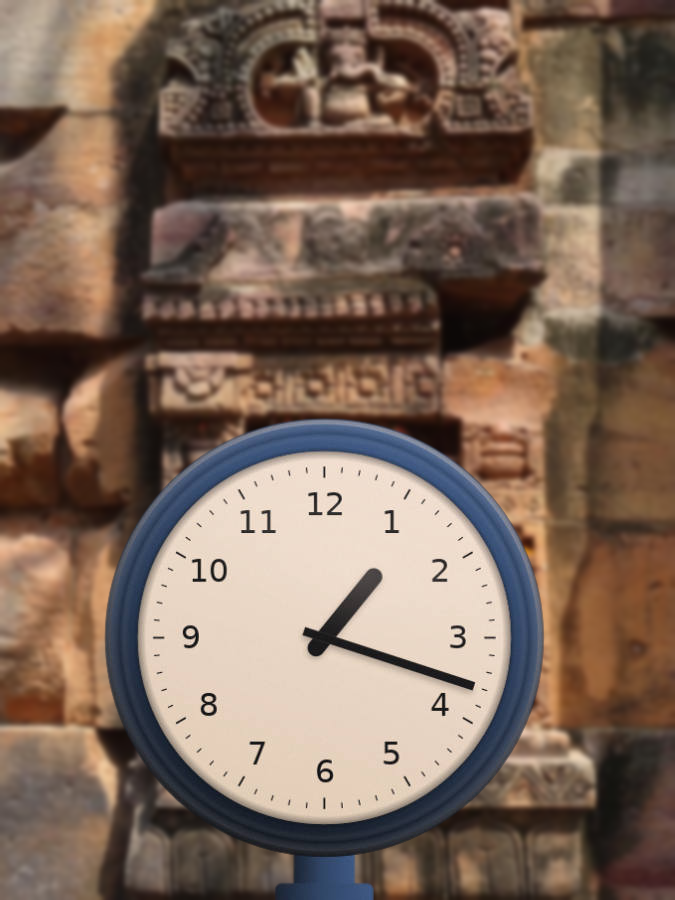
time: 1:18
